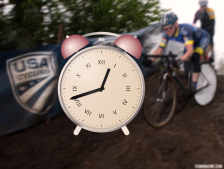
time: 12:42
